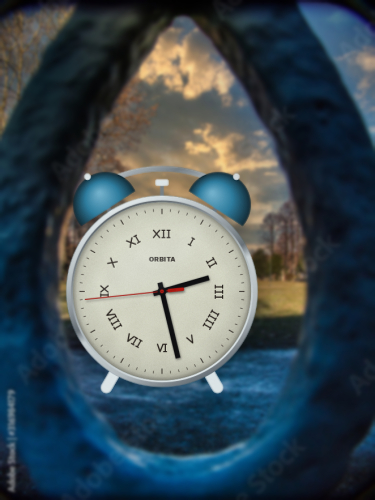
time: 2:27:44
